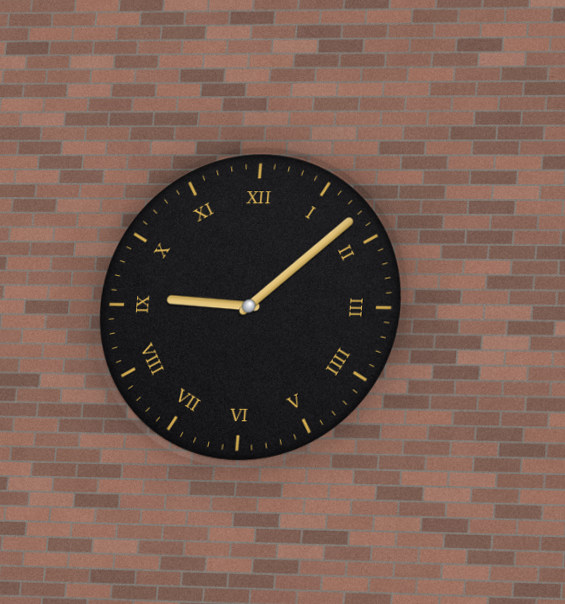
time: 9:08
